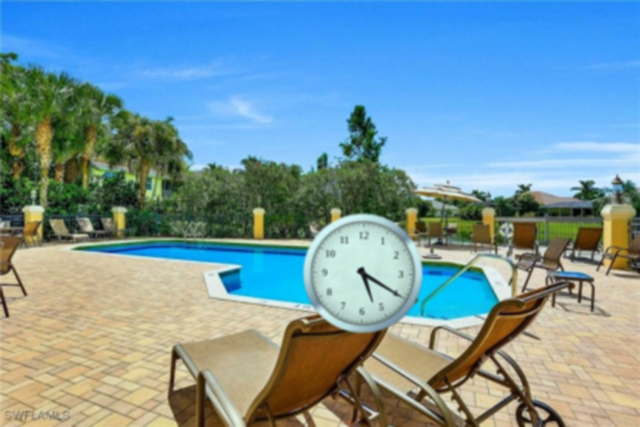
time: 5:20
